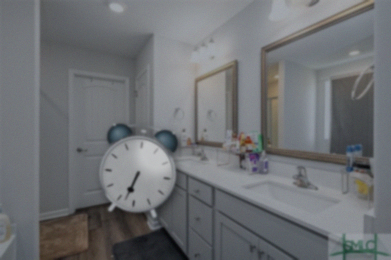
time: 6:33
